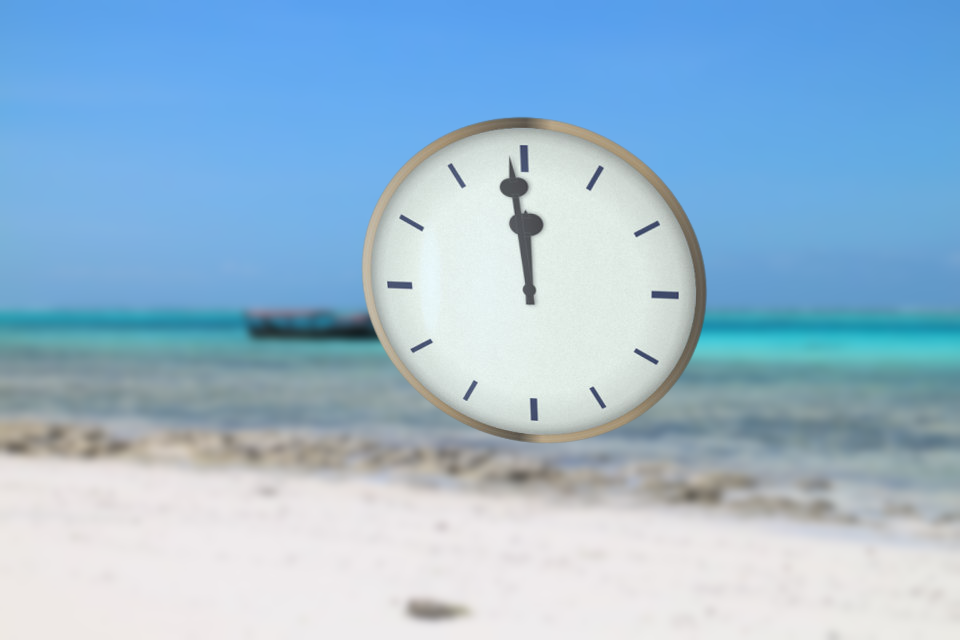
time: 11:59
